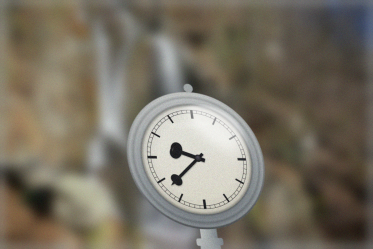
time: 9:38
